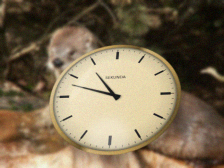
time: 10:48
